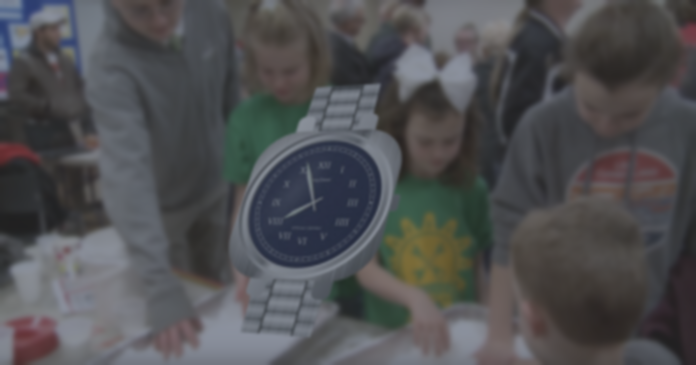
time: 7:56
